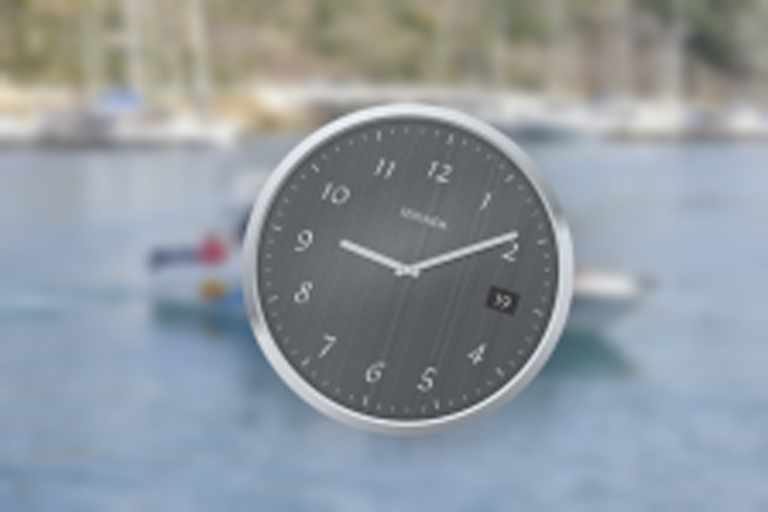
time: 9:09
